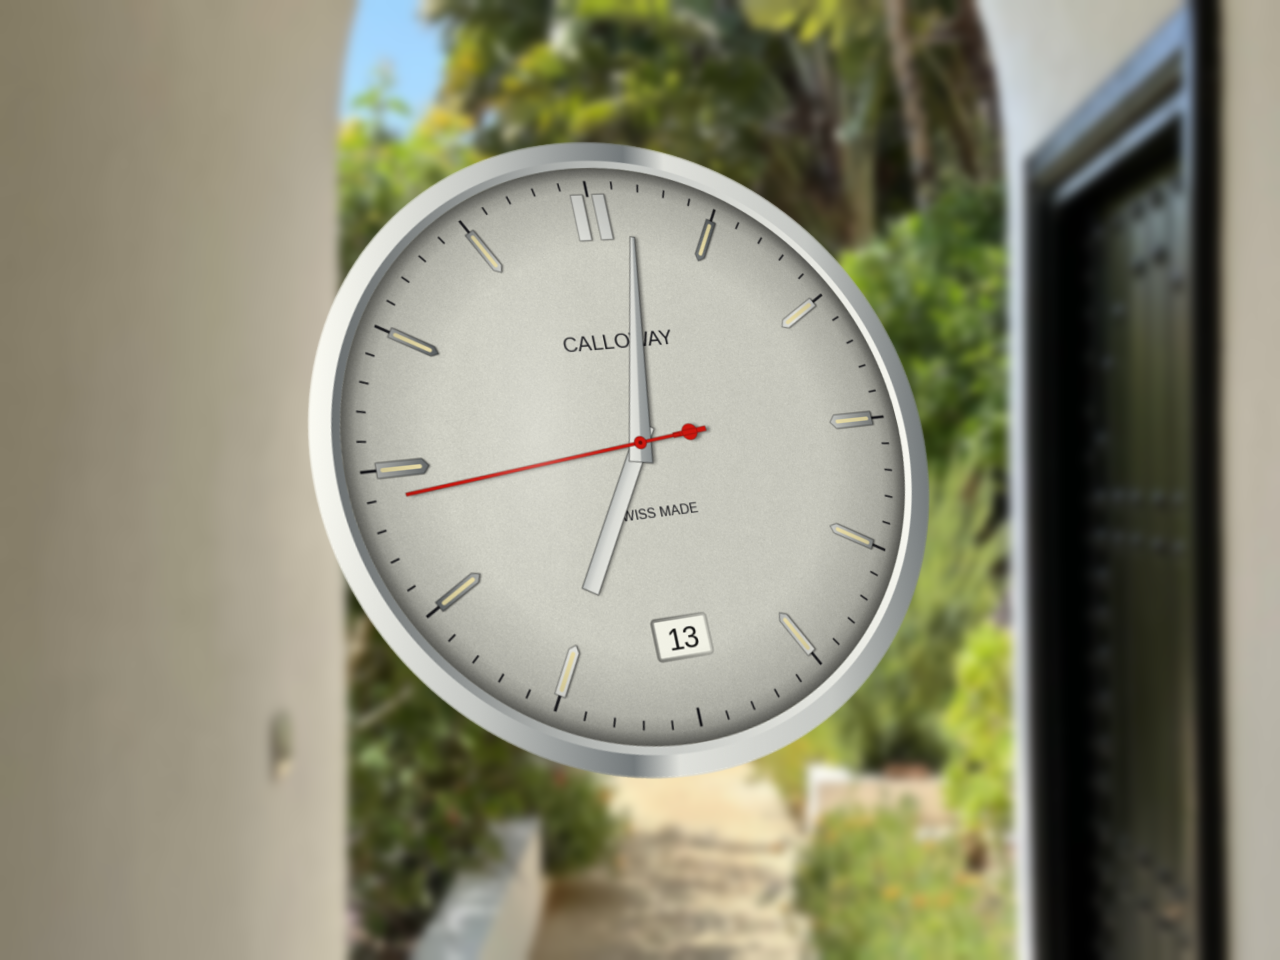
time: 7:01:44
